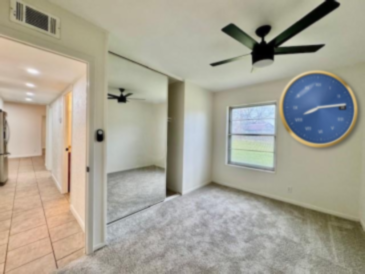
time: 8:14
